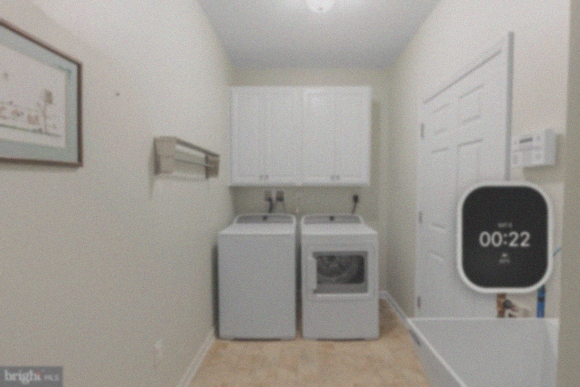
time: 0:22
